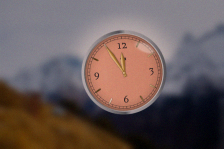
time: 11:55
